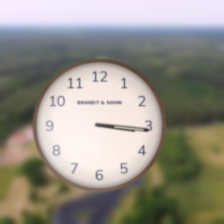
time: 3:16
